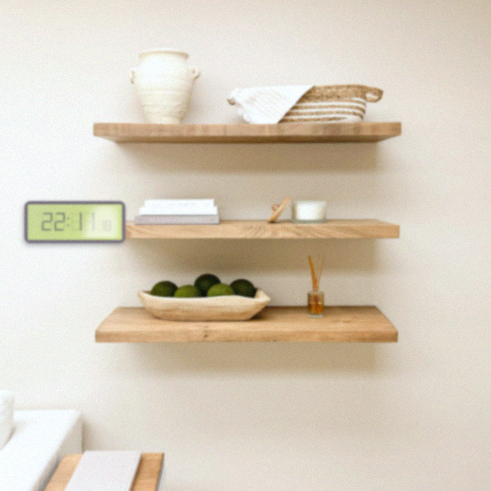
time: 22:11
